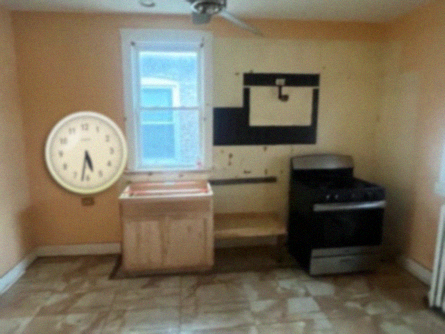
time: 5:32
